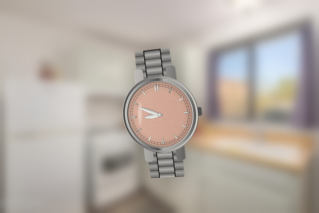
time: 8:49
